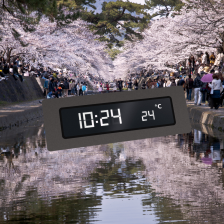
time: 10:24
